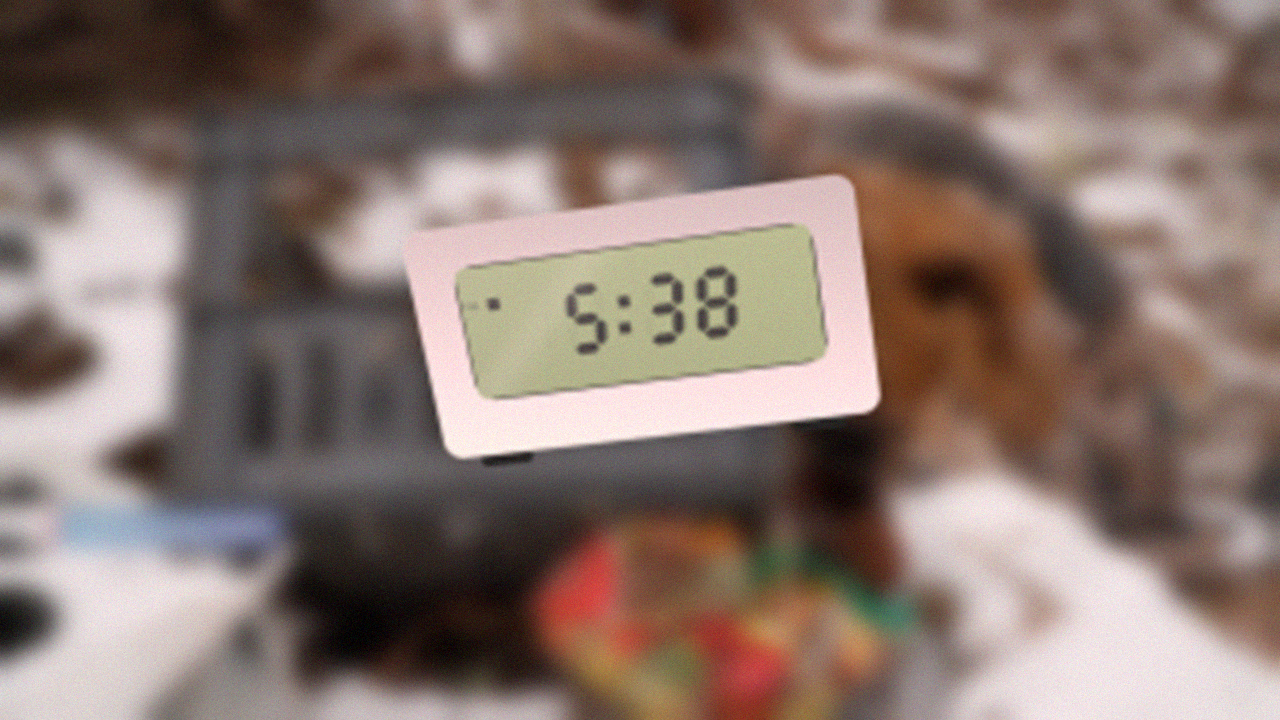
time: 5:38
